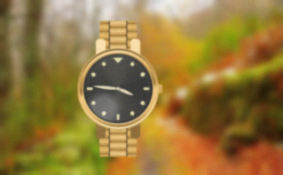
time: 3:46
